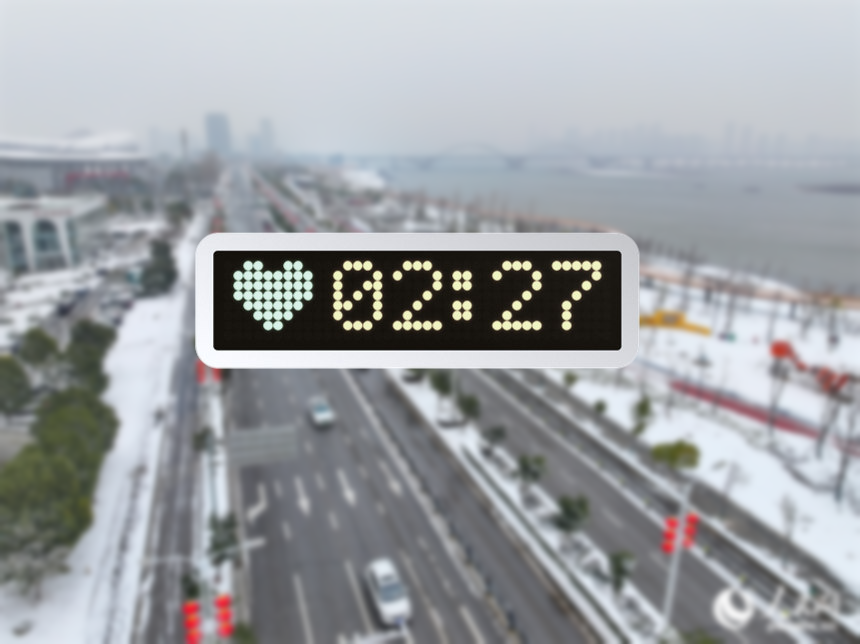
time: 2:27
